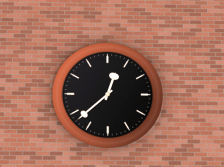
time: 12:38
